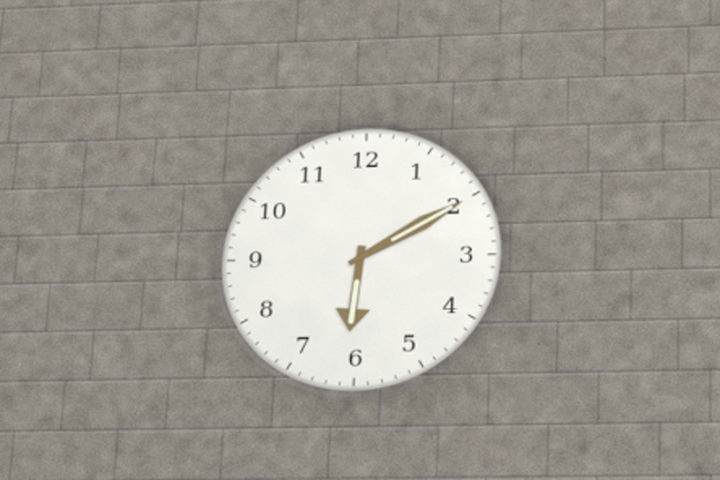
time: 6:10
